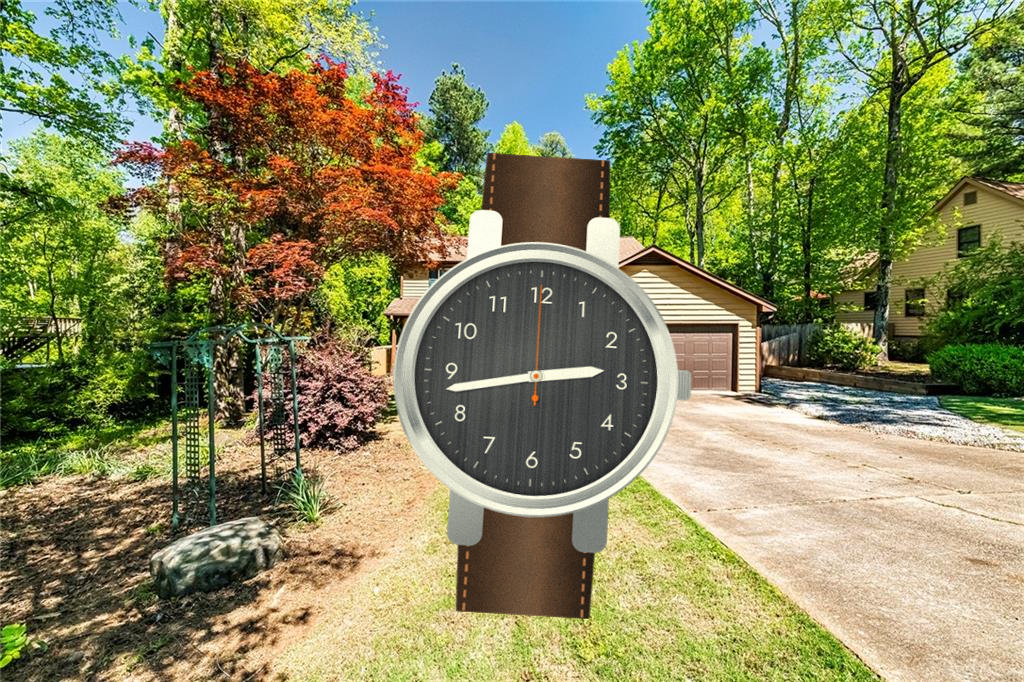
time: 2:43:00
